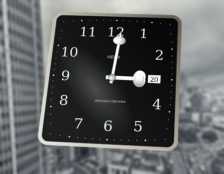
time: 3:01
